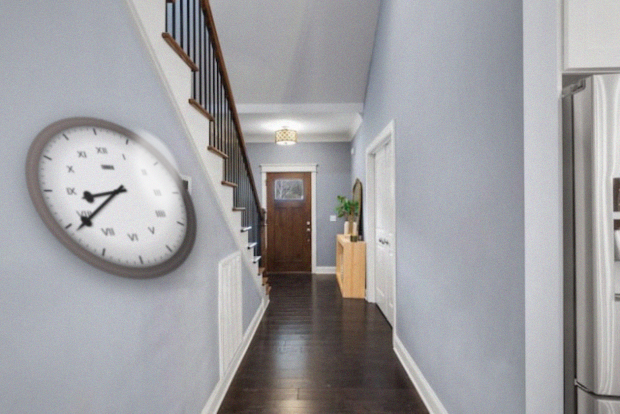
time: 8:39
